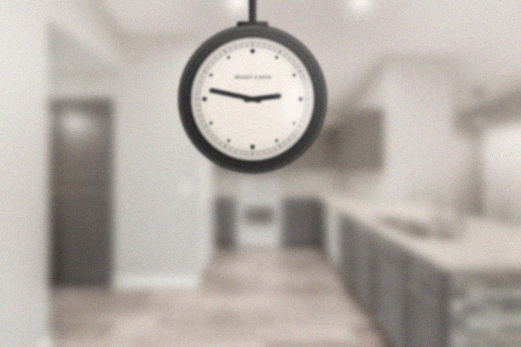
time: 2:47
